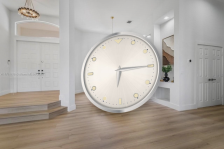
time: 6:15
